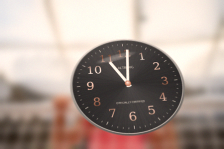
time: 11:01
